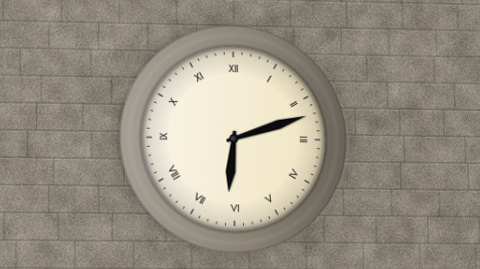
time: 6:12
